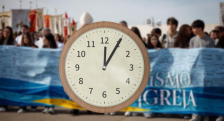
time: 12:05
